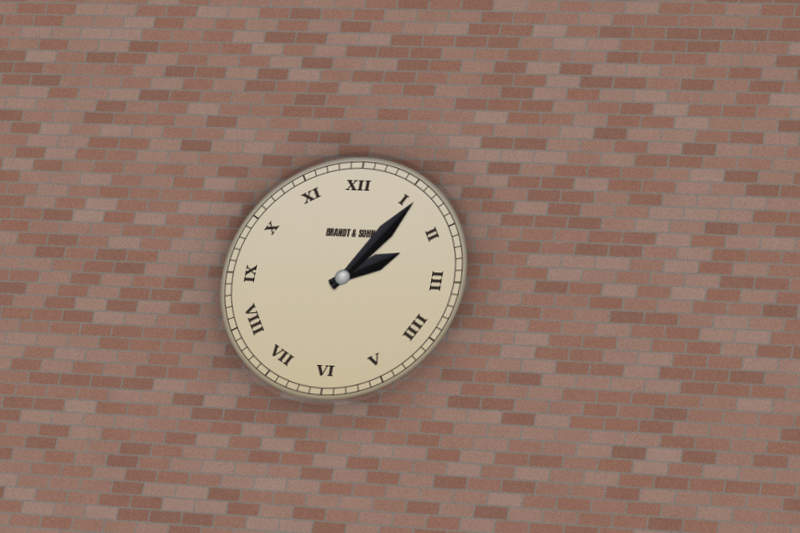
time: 2:06
